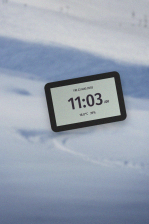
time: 11:03
